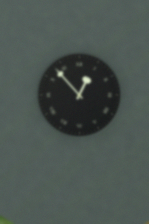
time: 12:53
